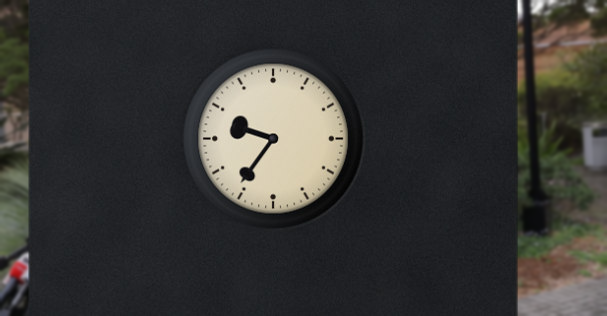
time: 9:36
